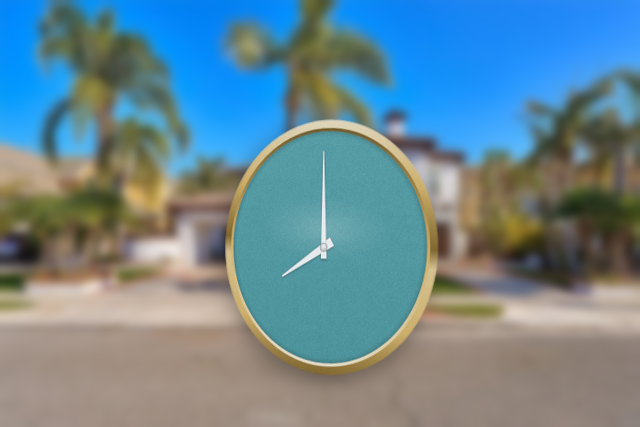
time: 8:00
